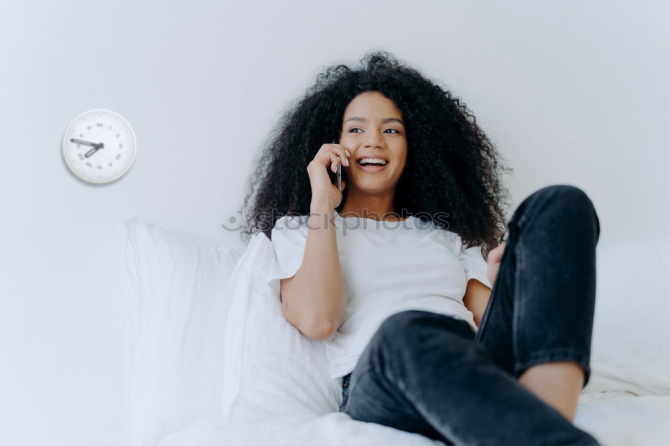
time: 7:47
